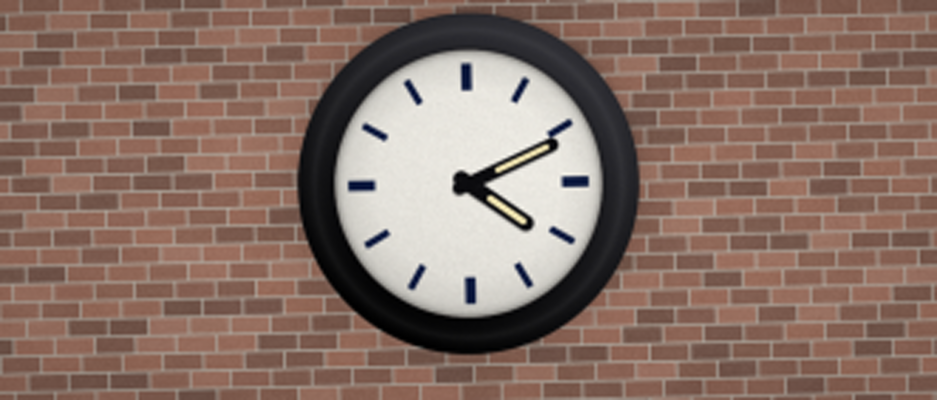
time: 4:11
